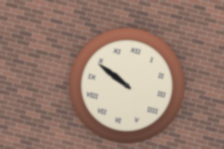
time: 9:49
